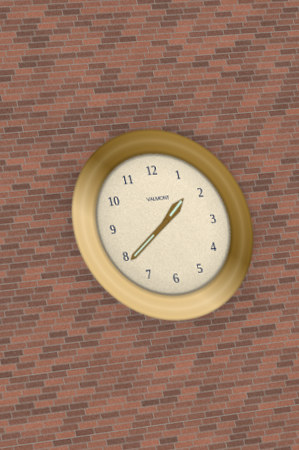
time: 1:39
